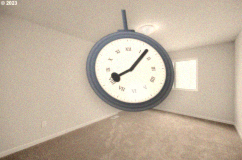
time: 8:07
